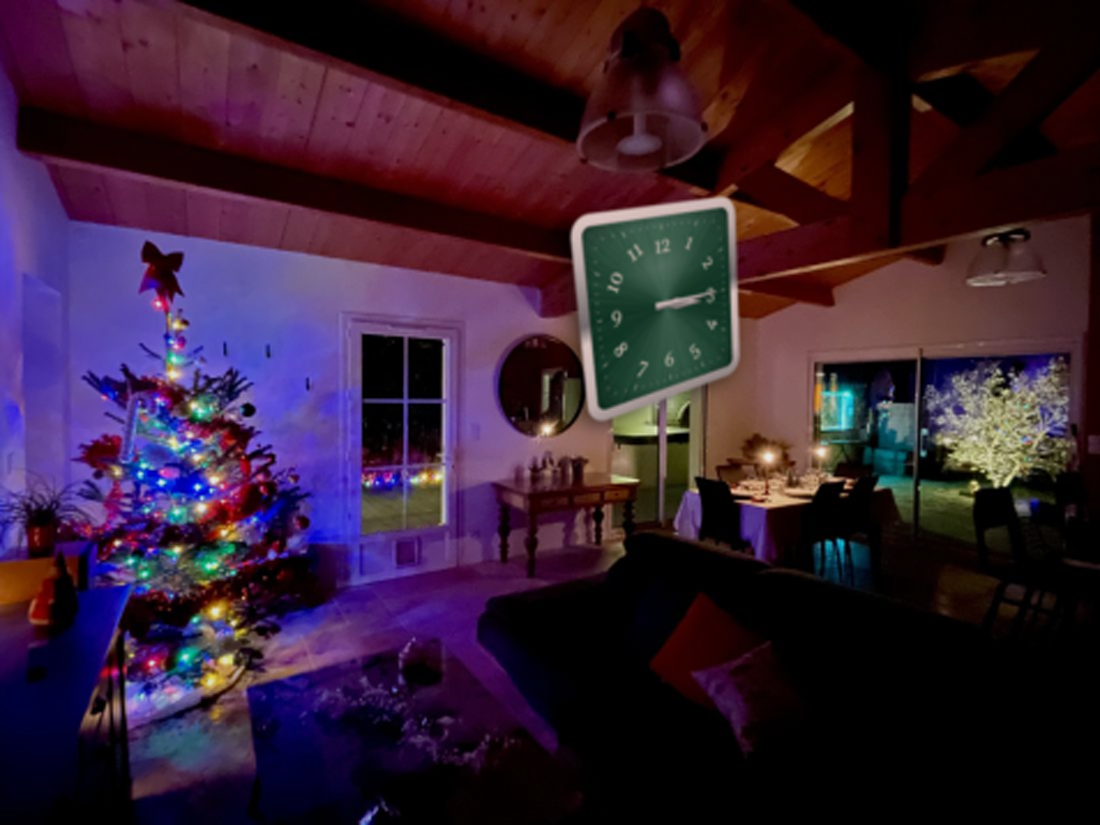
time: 3:15
